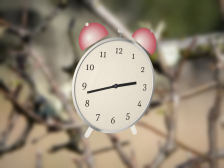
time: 2:43
